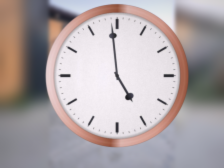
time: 4:59
